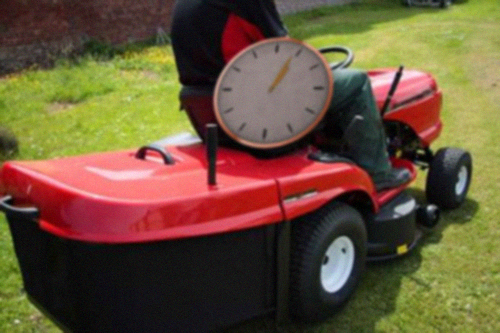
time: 1:04
